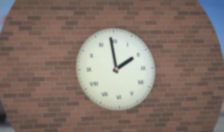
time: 1:59
